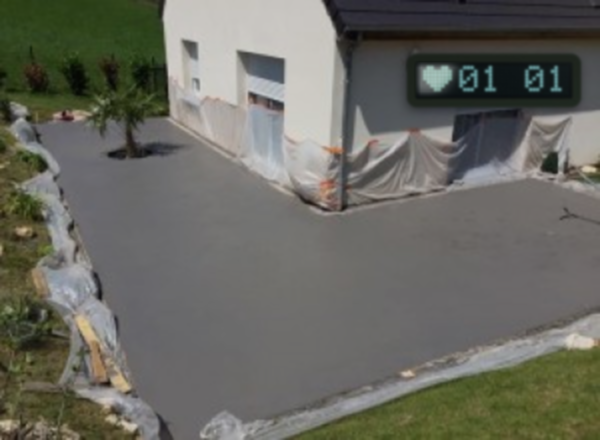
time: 1:01
